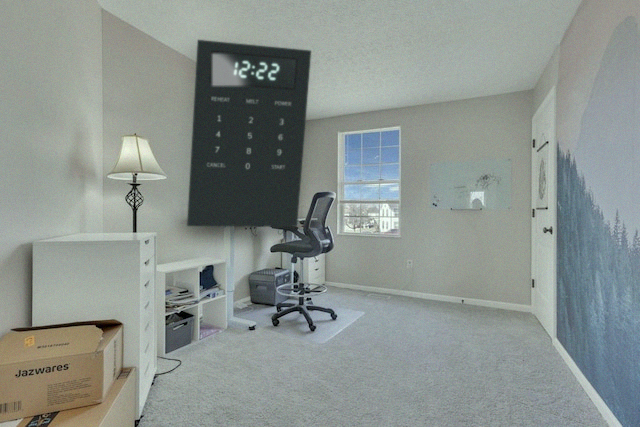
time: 12:22
